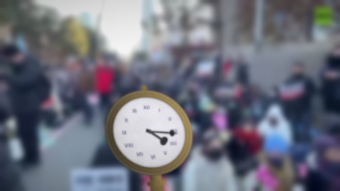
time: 4:16
